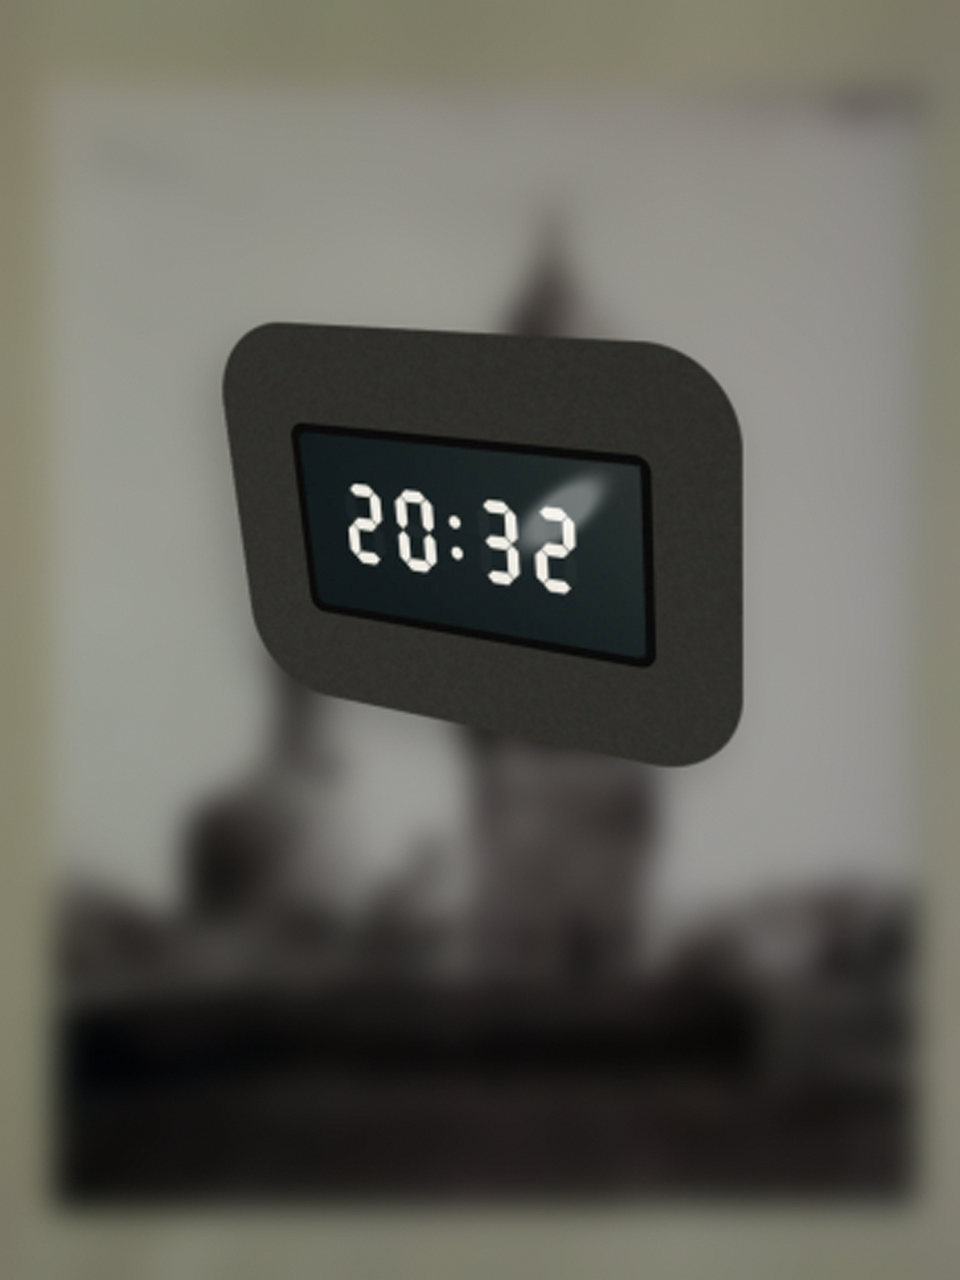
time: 20:32
